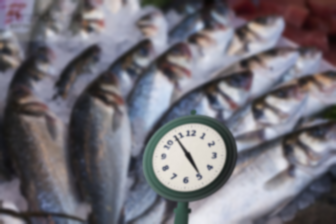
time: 4:54
